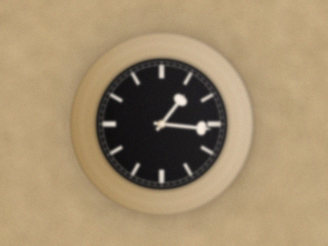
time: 1:16
